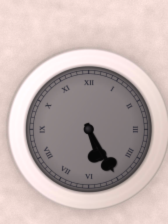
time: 5:25
